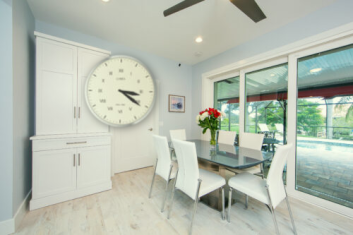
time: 3:21
